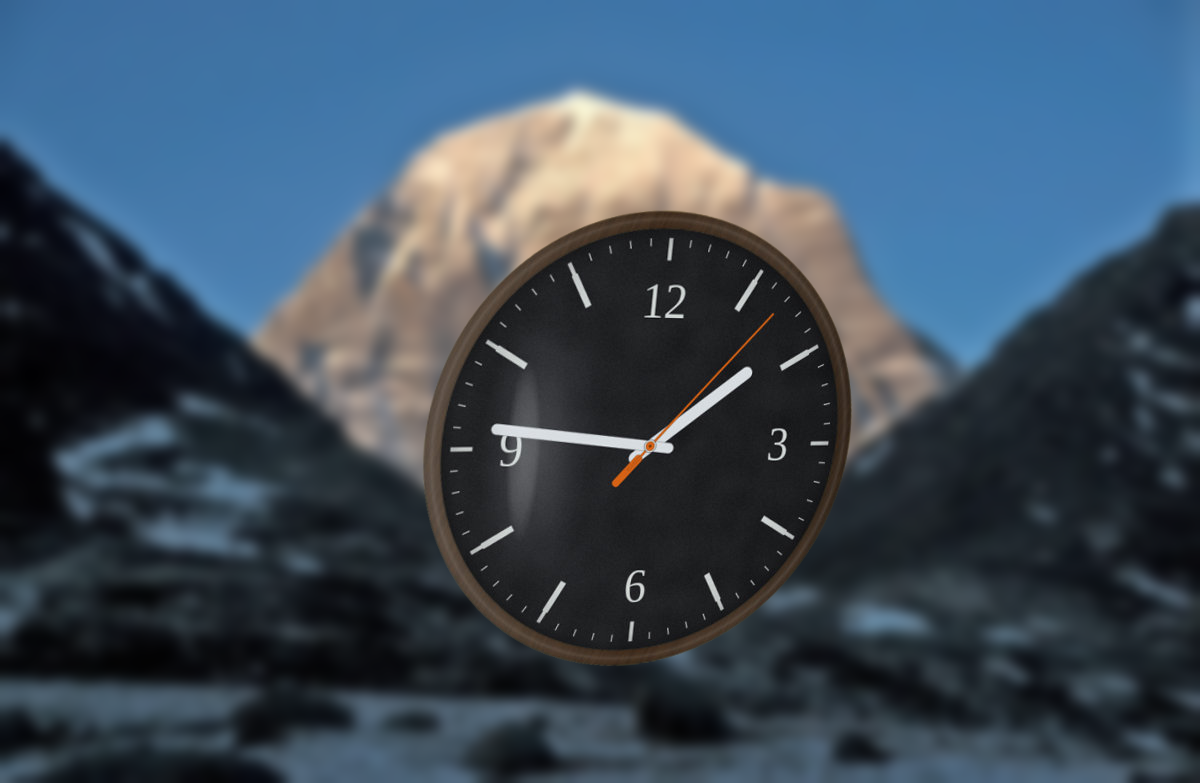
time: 1:46:07
